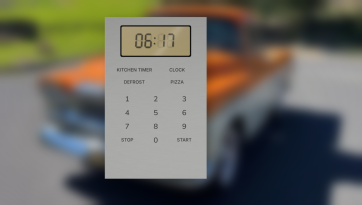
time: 6:17
